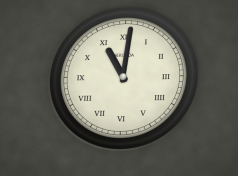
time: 11:01
